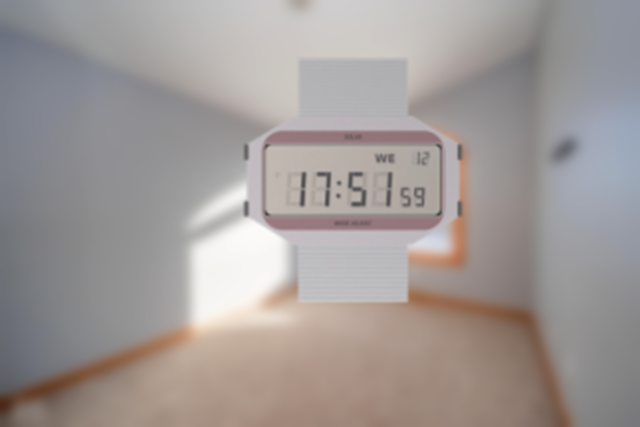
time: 17:51:59
